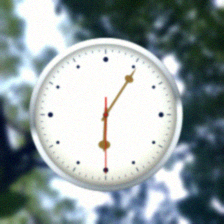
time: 6:05:30
